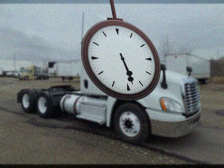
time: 5:28
